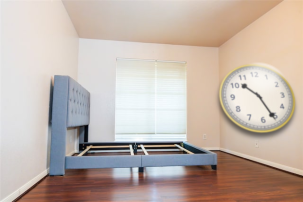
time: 10:26
